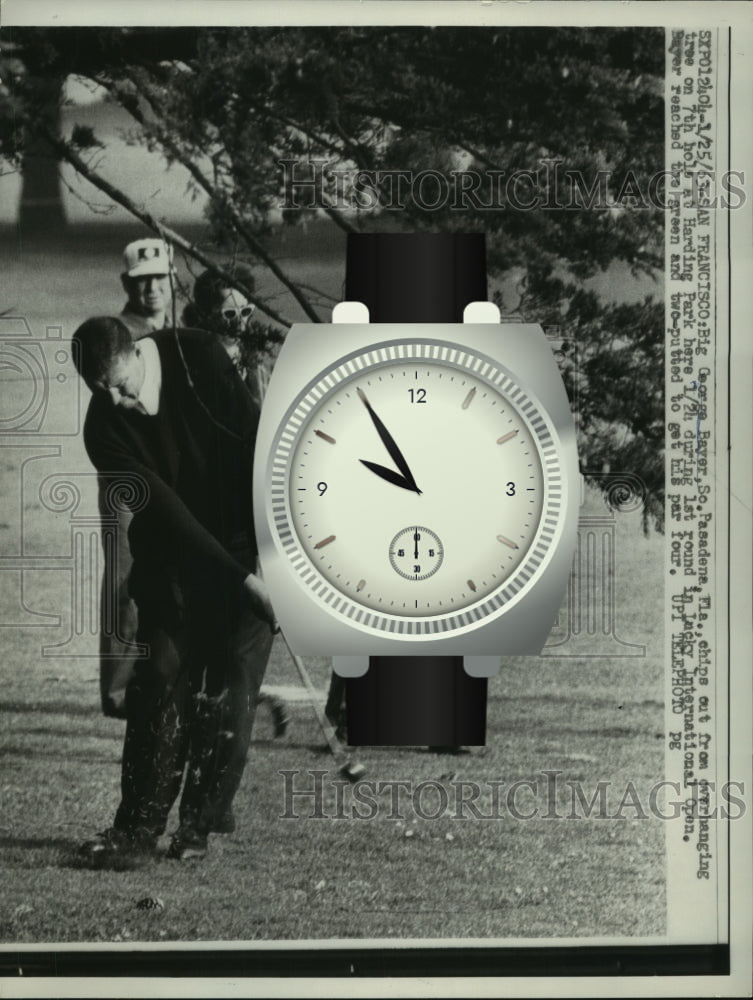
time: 9:55
